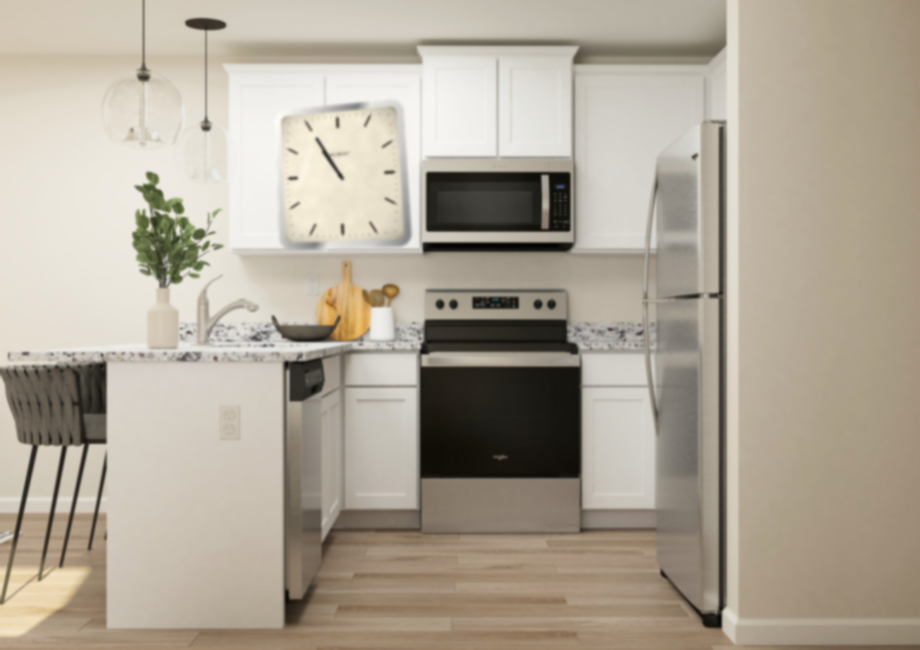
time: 10:55
